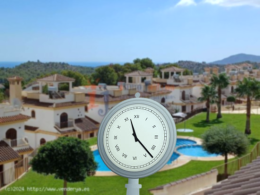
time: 11:23
